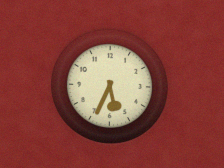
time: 5:34
